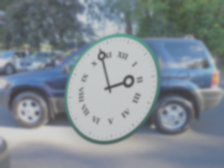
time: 1:53
